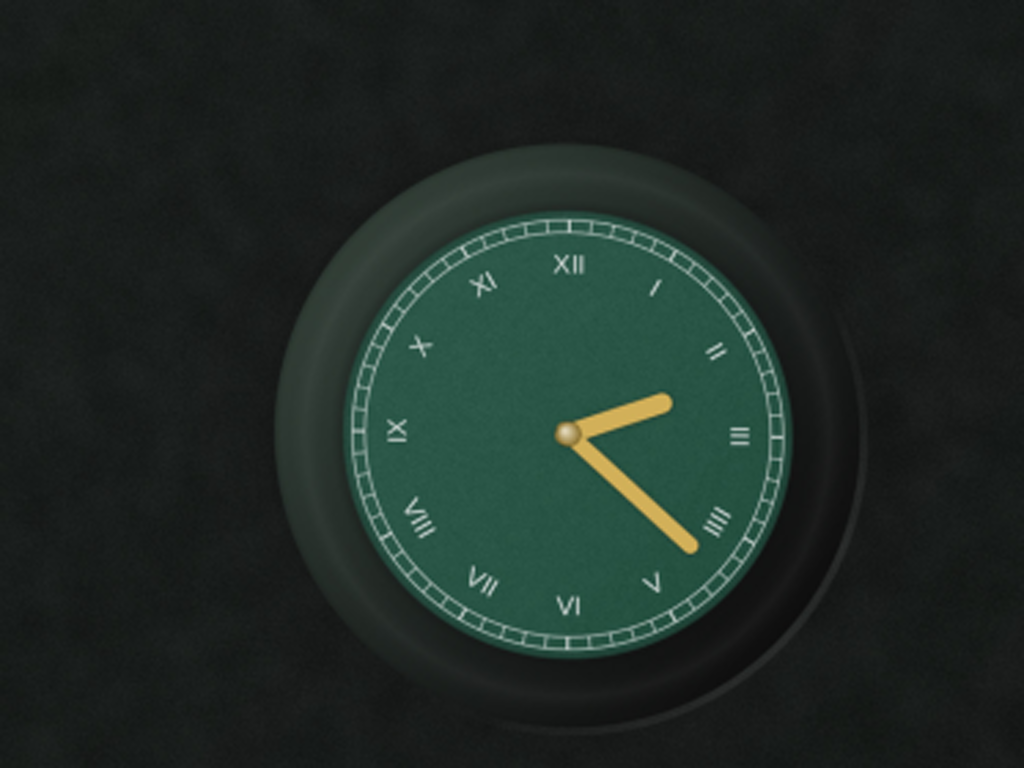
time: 2:22
